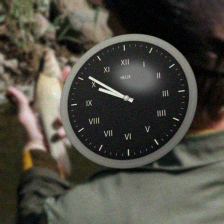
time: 9:51
